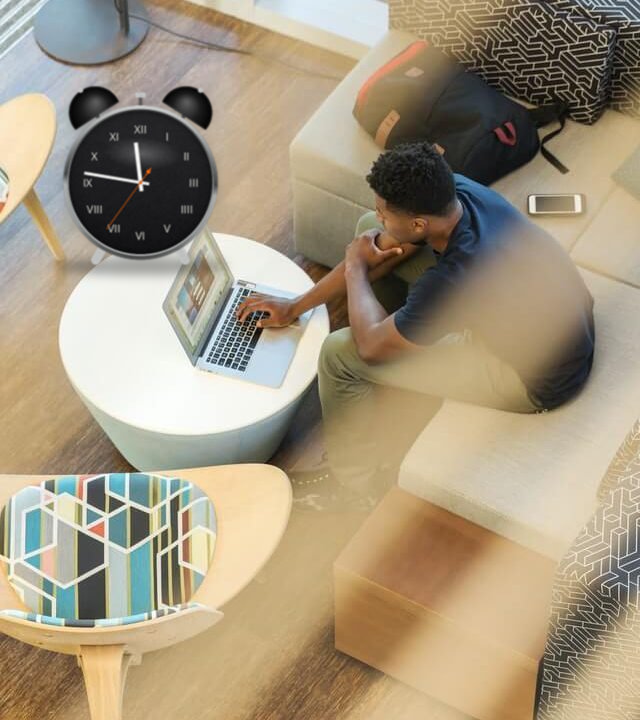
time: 11:46:36
